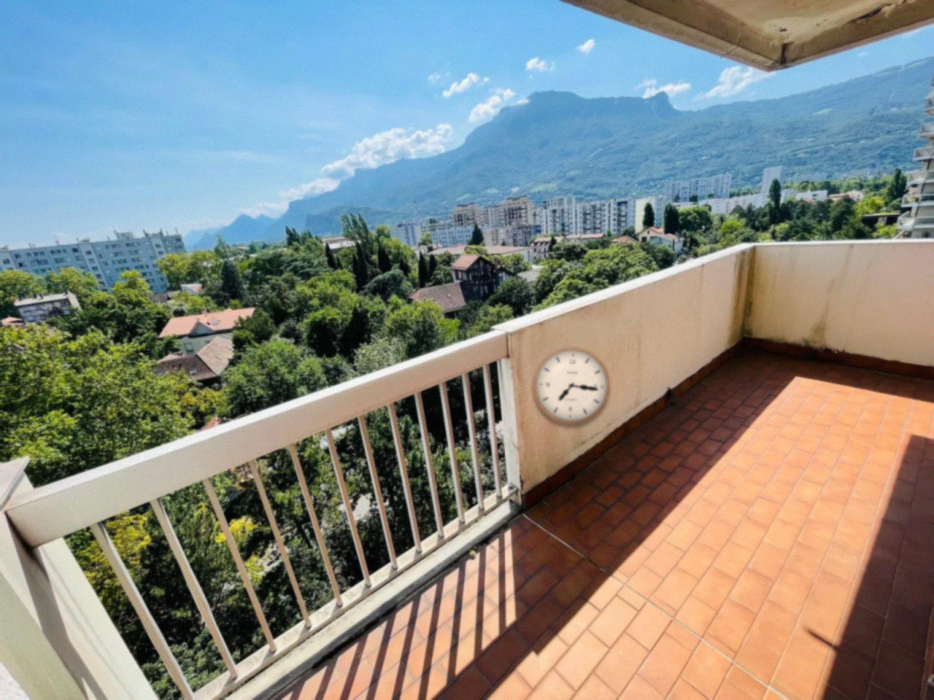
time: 7:16
